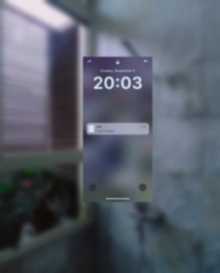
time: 20:03
